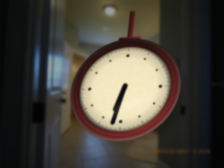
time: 6:32
